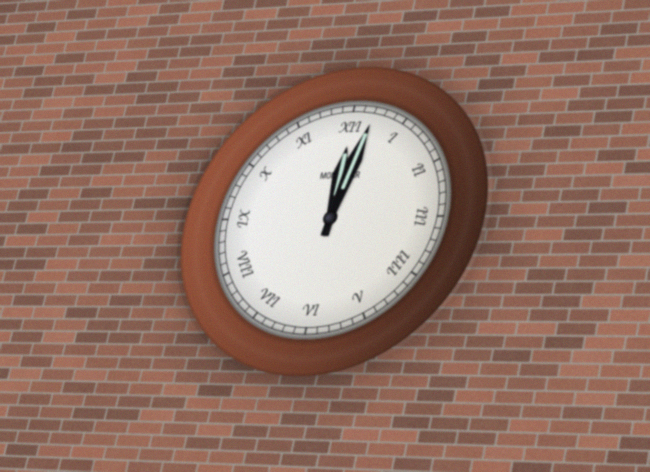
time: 12:02
